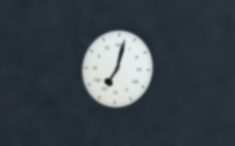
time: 7:02
